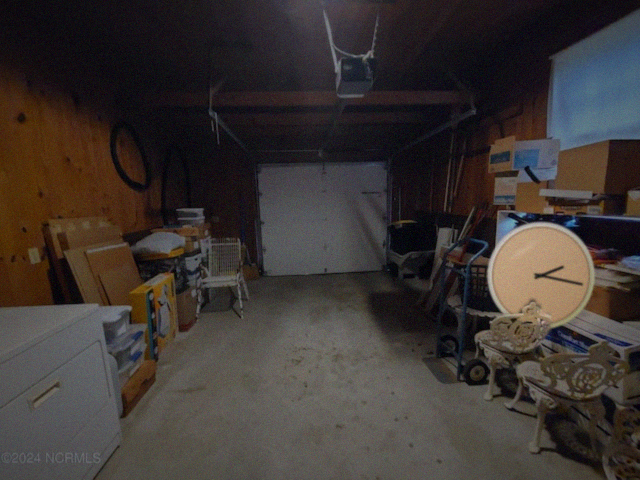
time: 2:17
